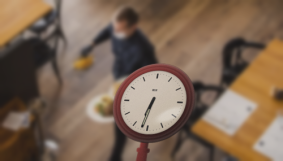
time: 6:32
